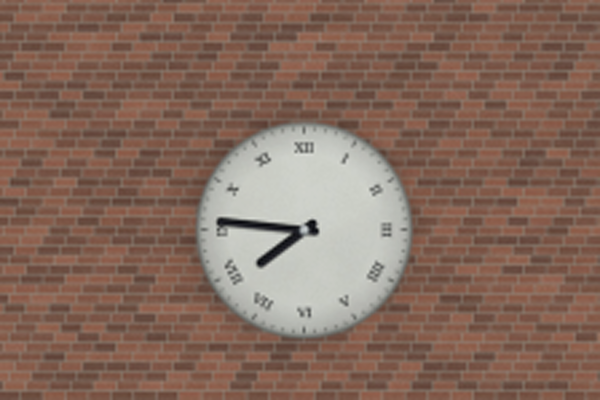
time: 7:46
